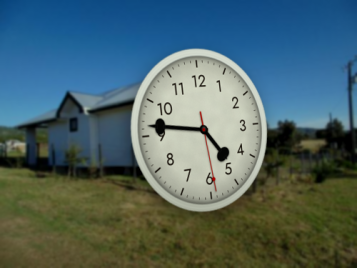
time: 4:46:29
